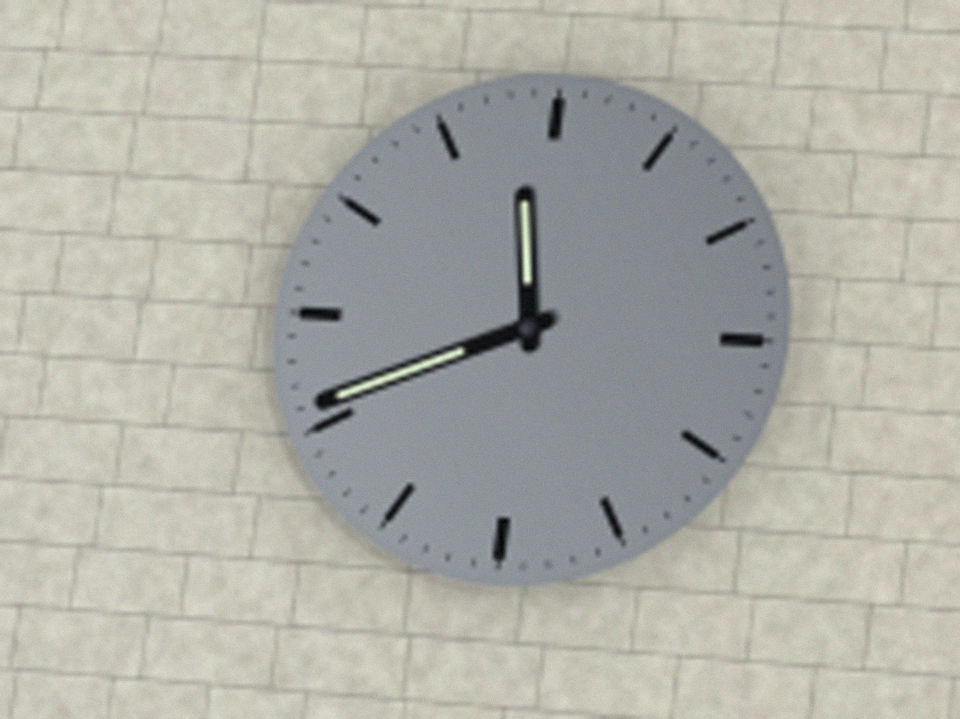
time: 11:41
